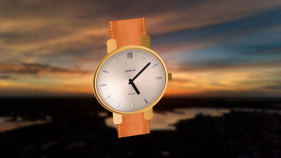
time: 5:08
